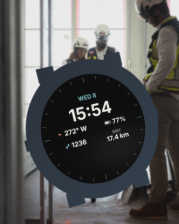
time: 15:54
